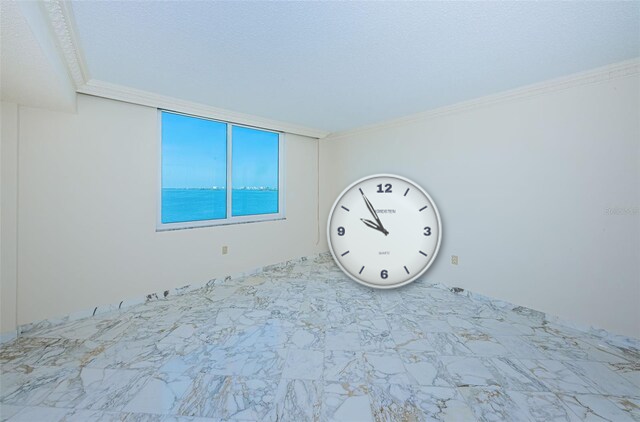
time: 9:55
